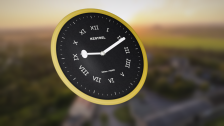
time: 9:11
